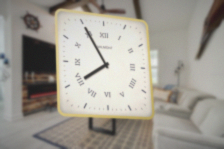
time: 7:55
